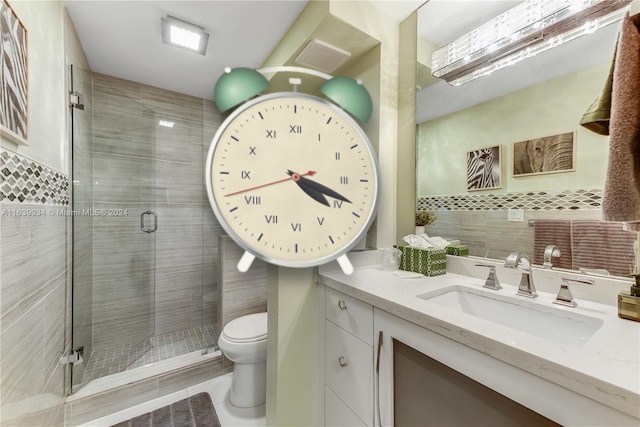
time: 4:18:42
